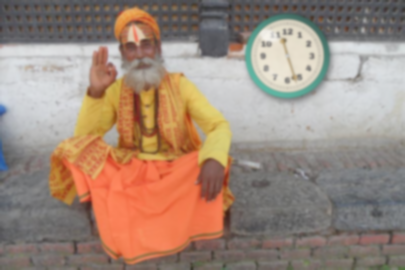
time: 11:27
